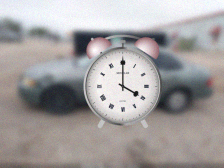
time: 4:00
